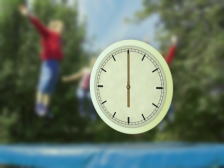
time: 6:00
